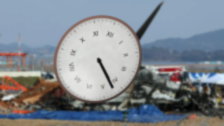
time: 4:22
